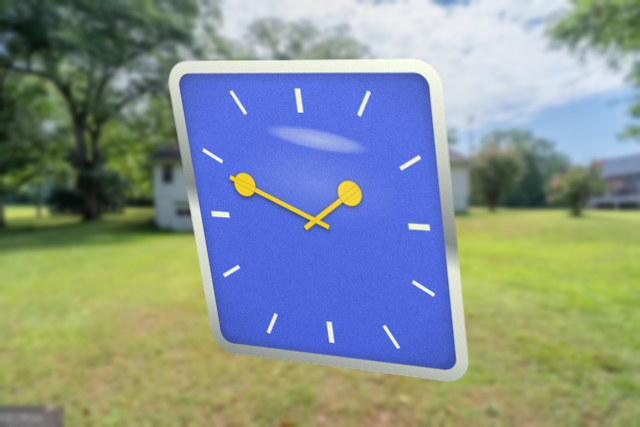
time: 1:49
